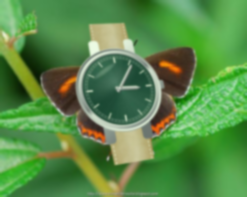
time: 3:06
